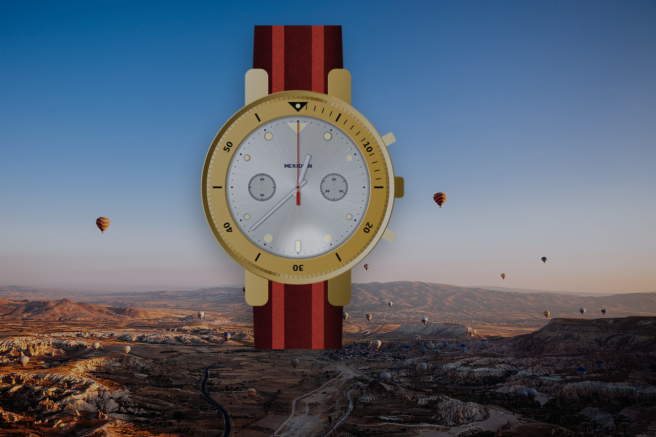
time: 12:38
